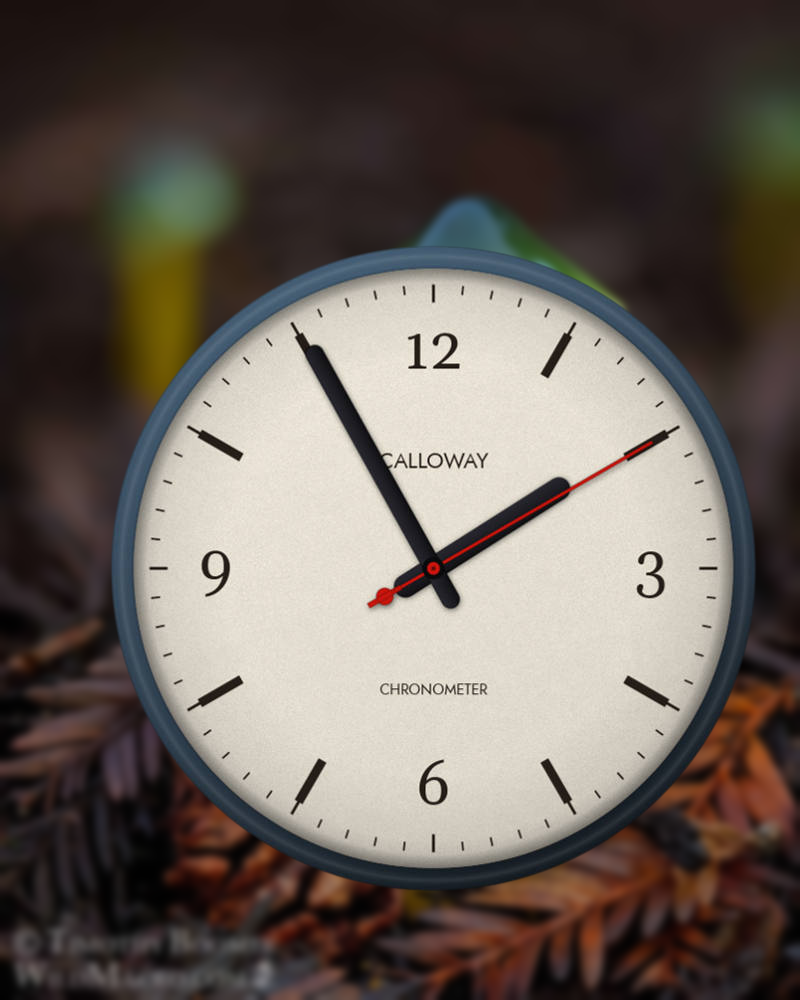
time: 1:55:10
